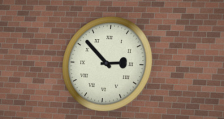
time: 2:52
